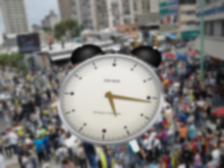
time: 5:16
